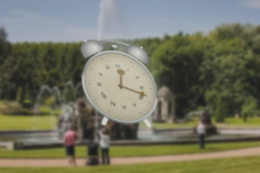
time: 12:18
